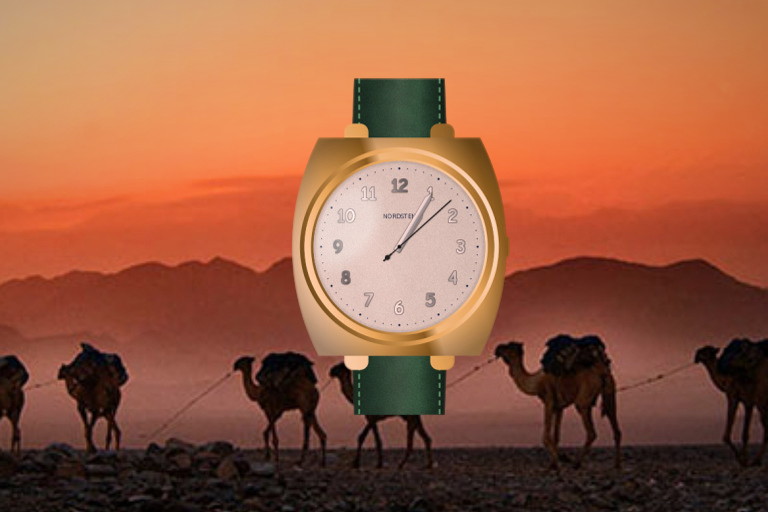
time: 1:05:08
